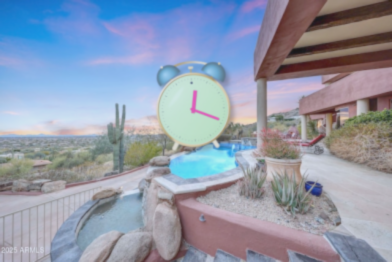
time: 12:19
